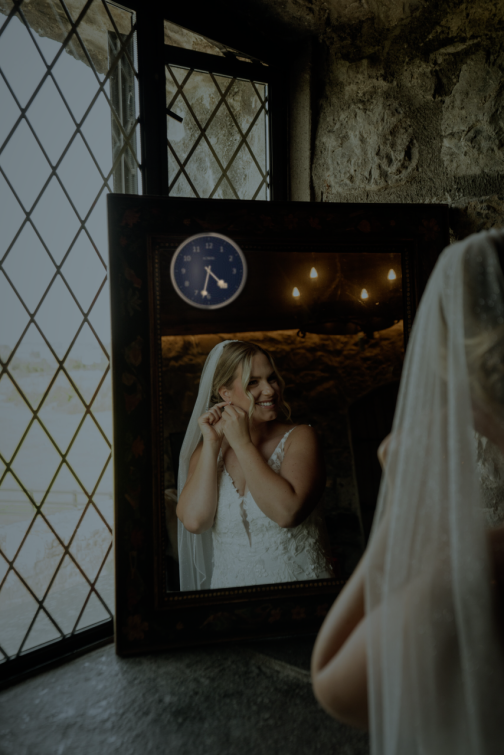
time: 4:32
